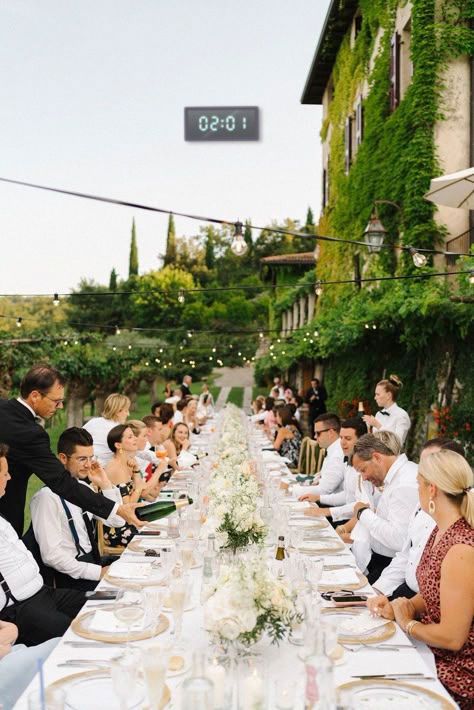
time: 2:01
